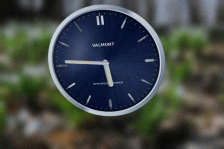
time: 5:46
